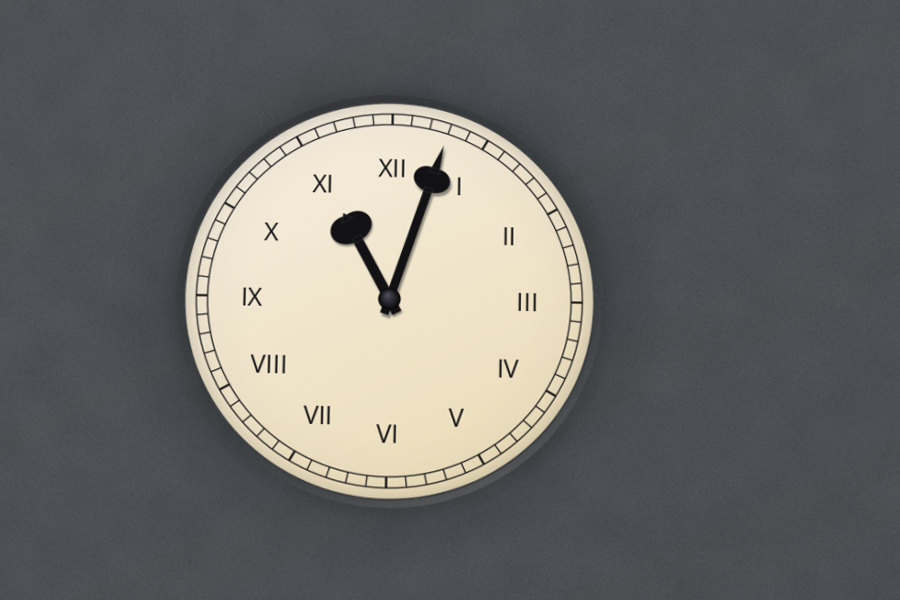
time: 11:03
